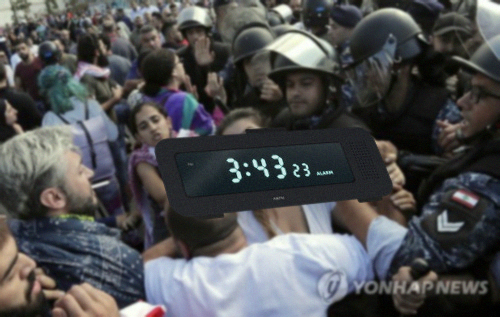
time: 3:43:23
